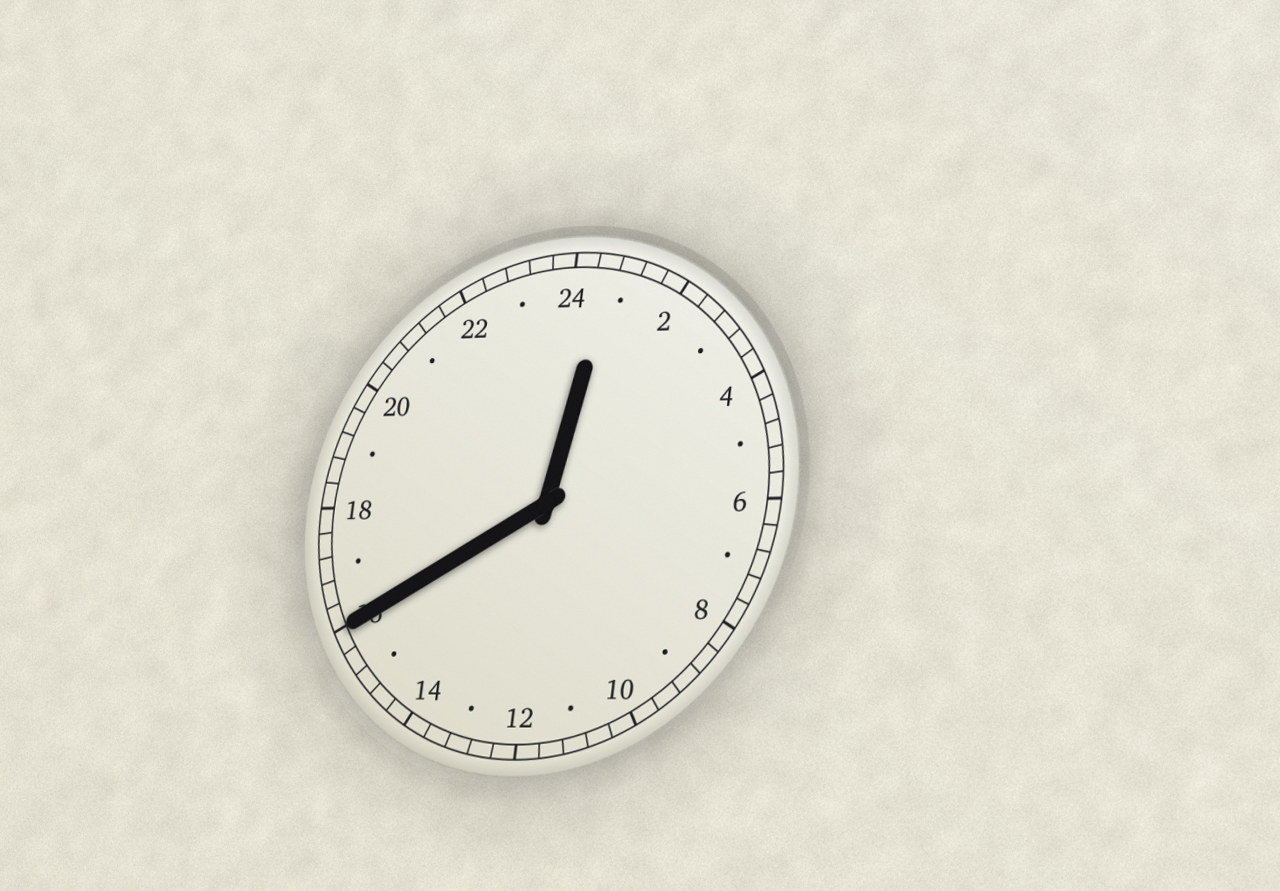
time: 0:40
